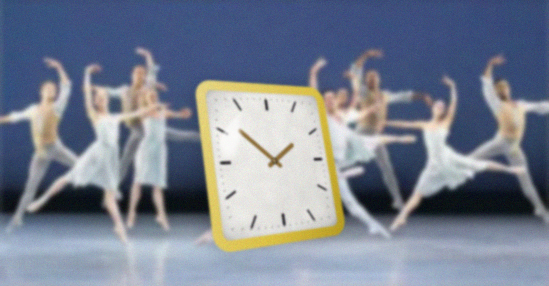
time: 1:52
